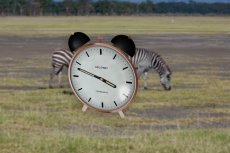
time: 3:48
